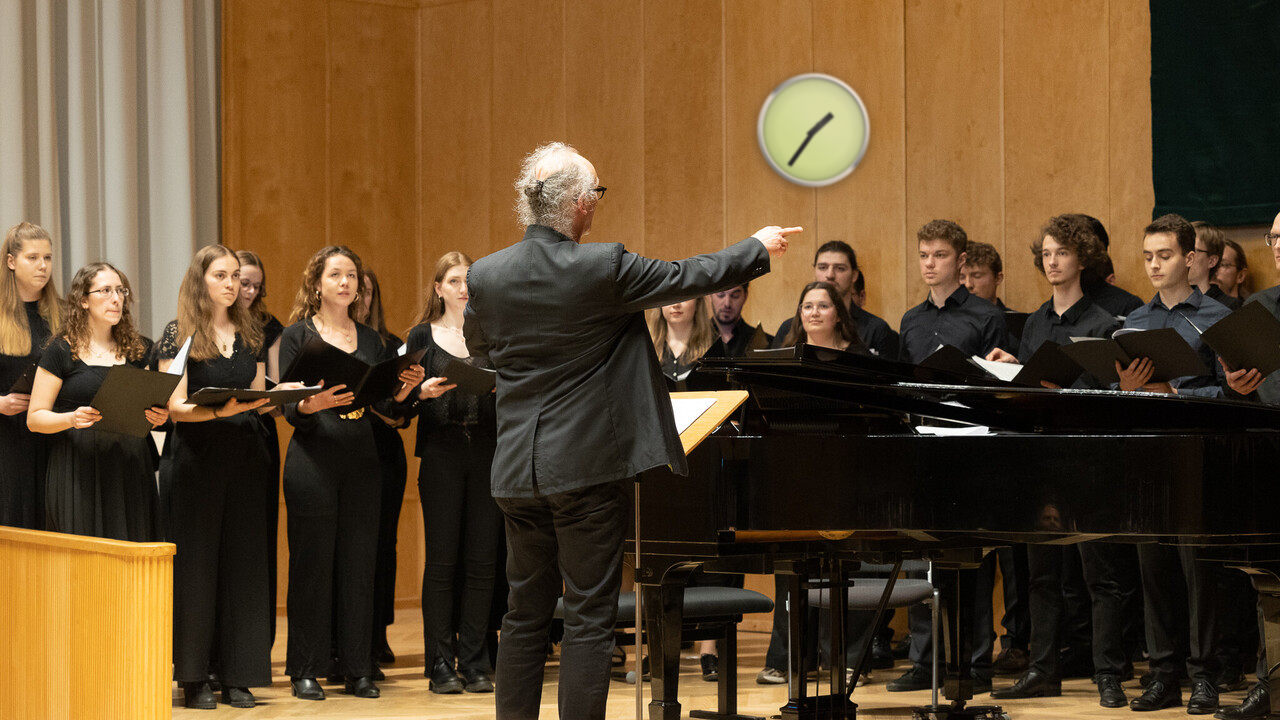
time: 1:36
